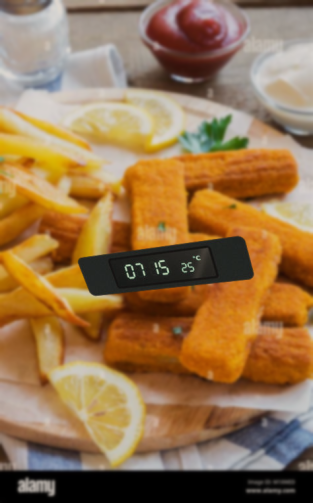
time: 7:15
